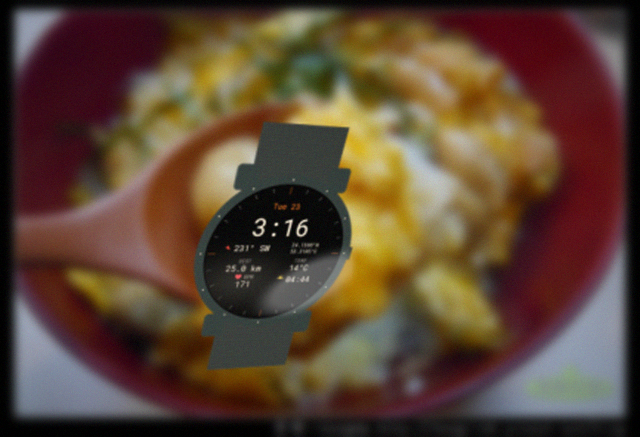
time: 3:16
